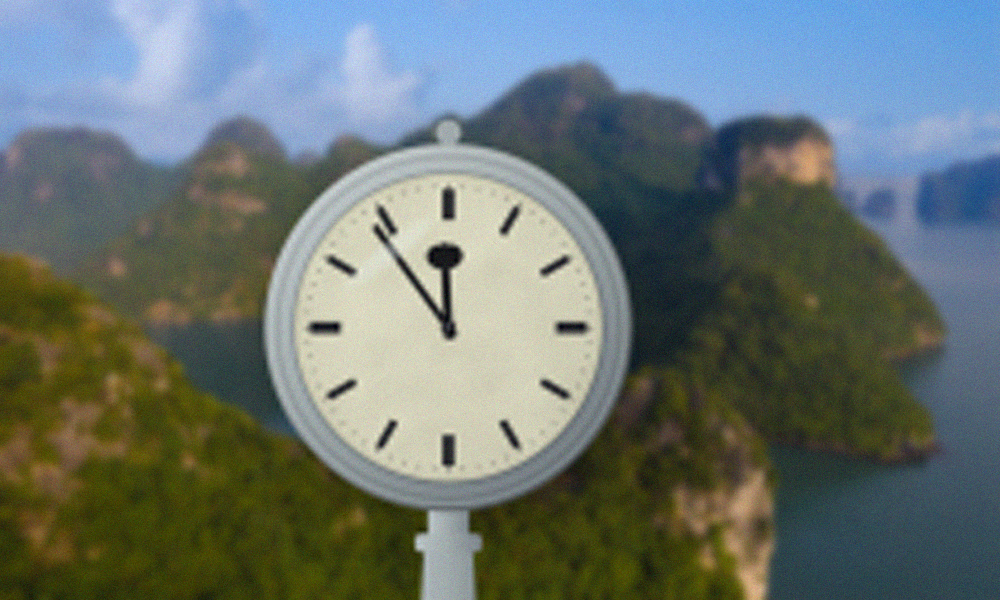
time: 11:54
